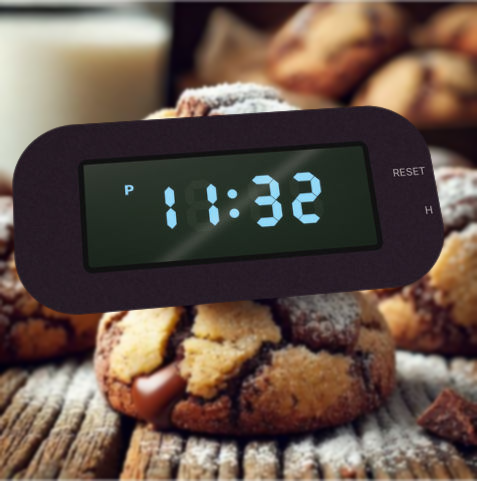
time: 11:32
